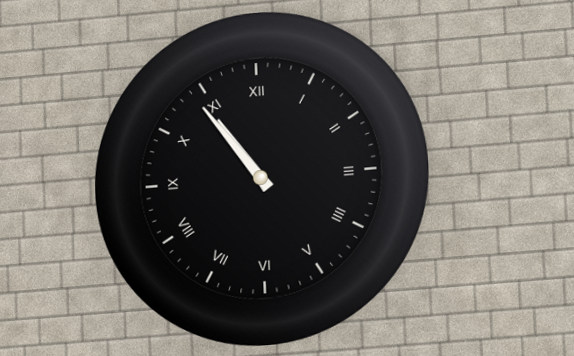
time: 10:54
